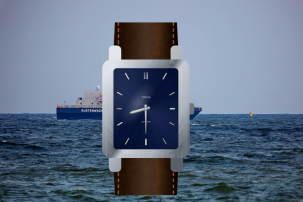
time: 8:30
